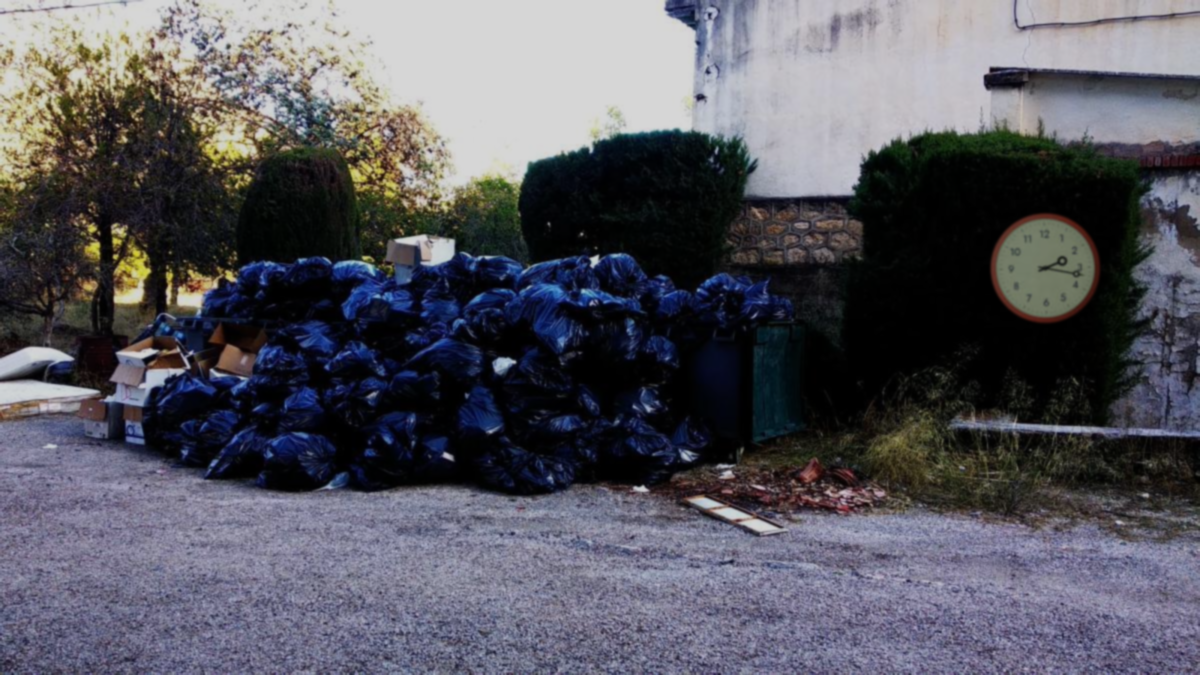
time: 2:17
